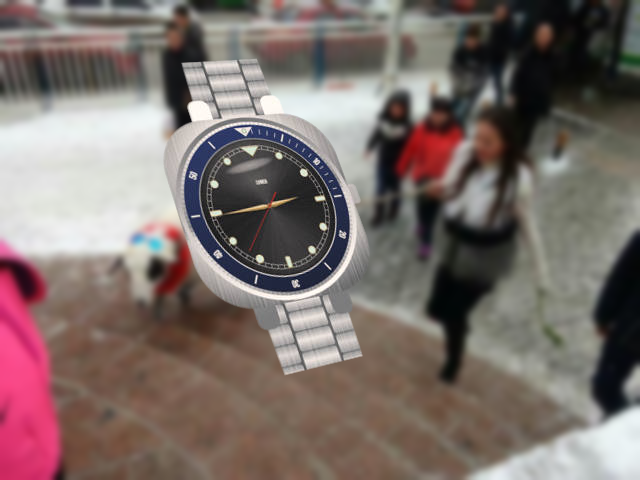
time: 2:44:37
